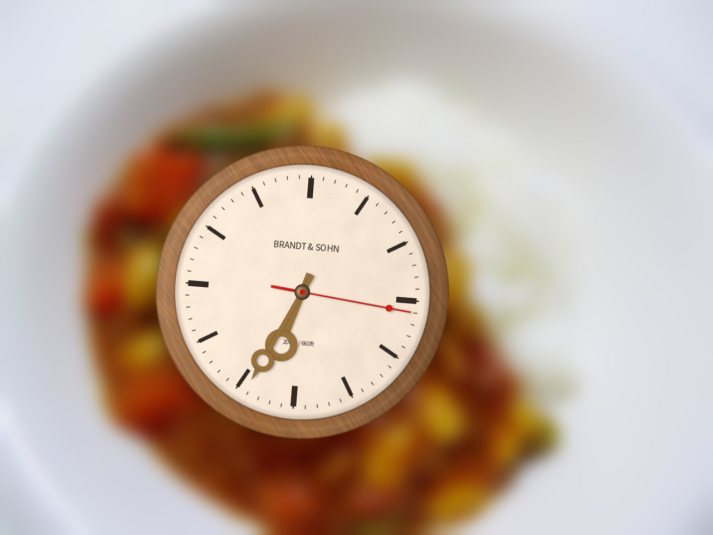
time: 6:34:16
